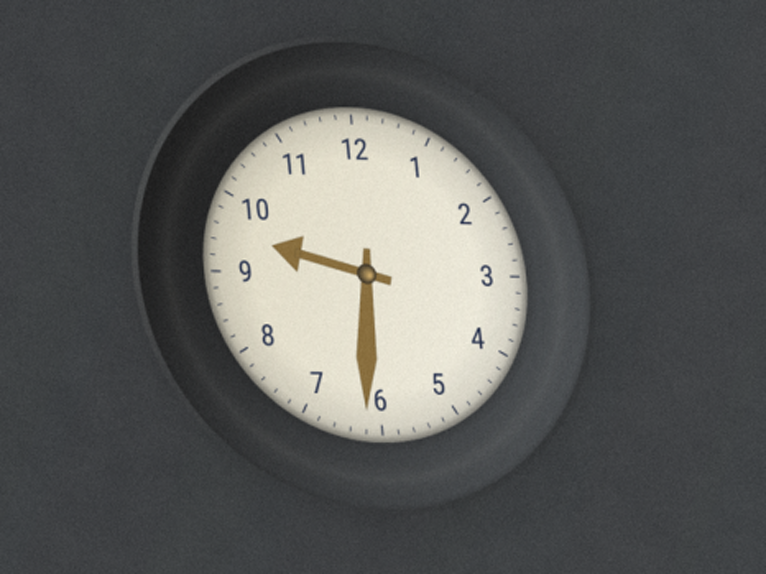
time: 9:31
